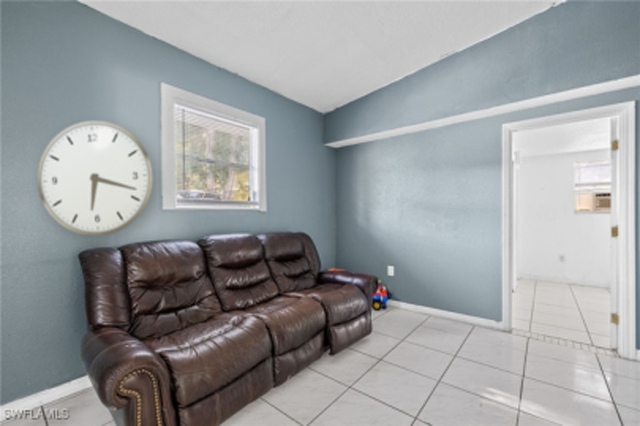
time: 6:18
